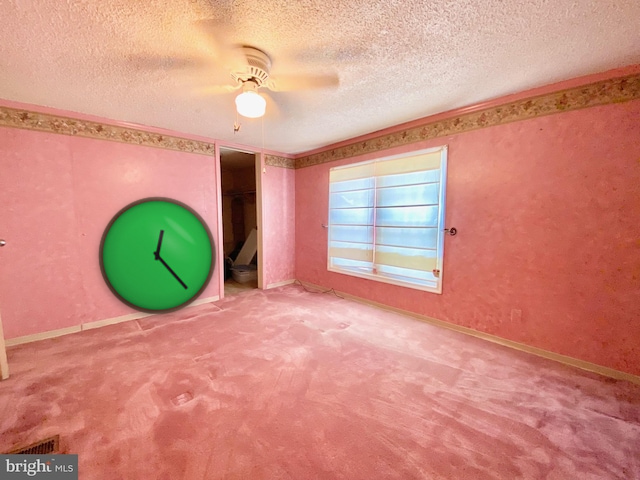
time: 12:23
